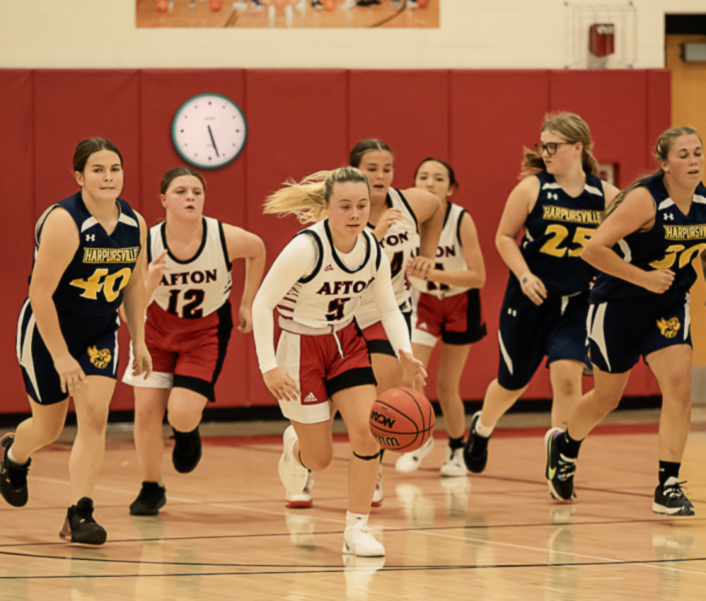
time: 5:27
